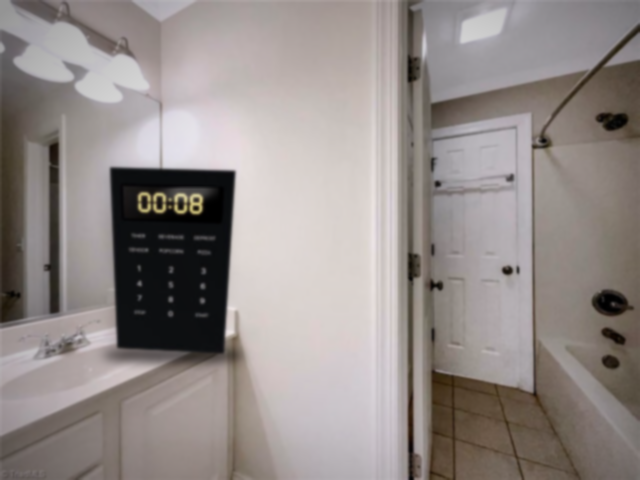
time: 0:08
